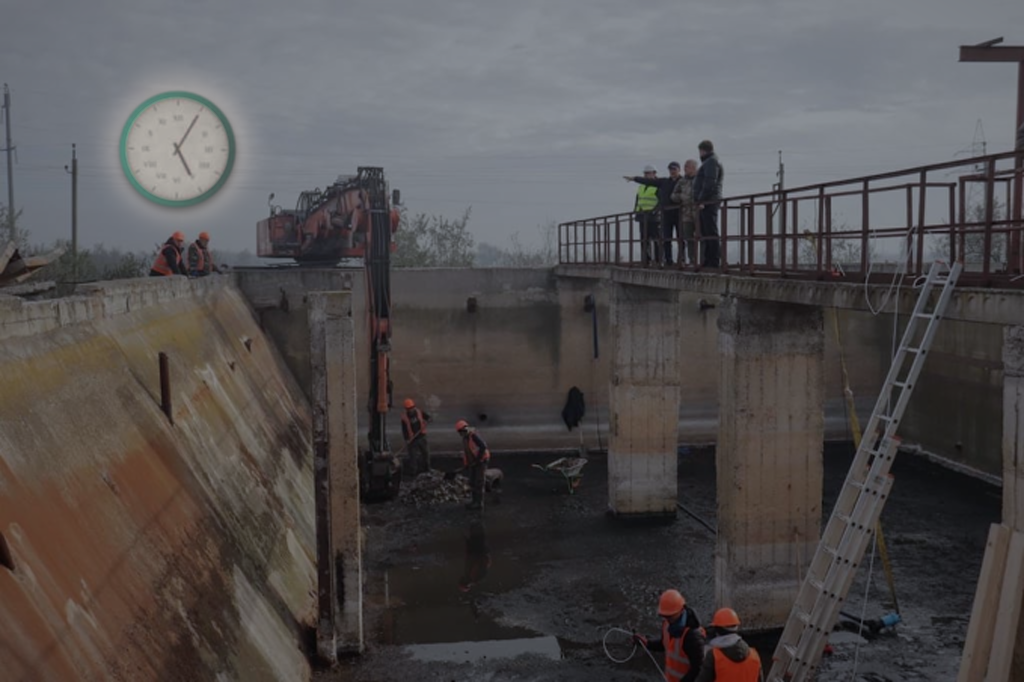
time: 5:05
